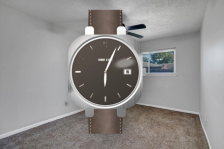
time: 6:04
